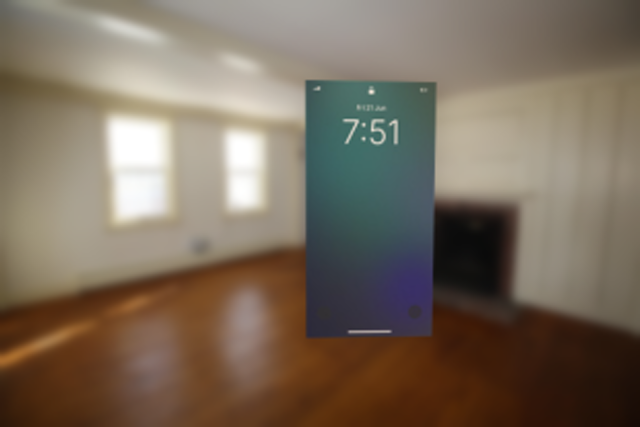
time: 7:51
